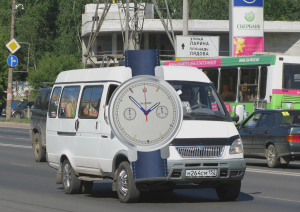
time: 1:53
